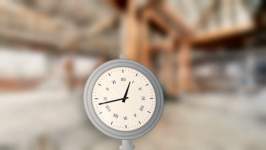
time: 12:43
